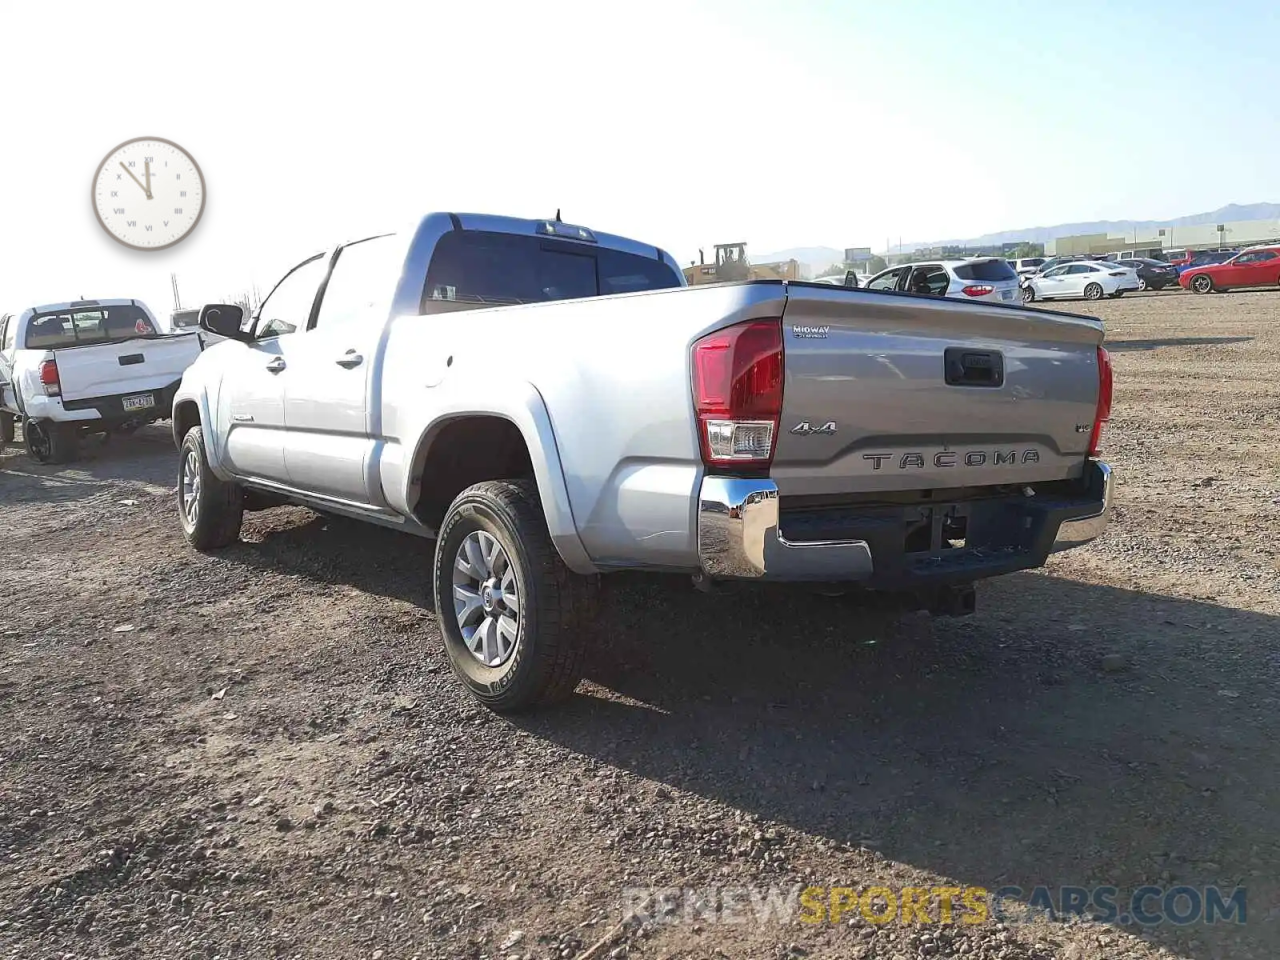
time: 11:53
